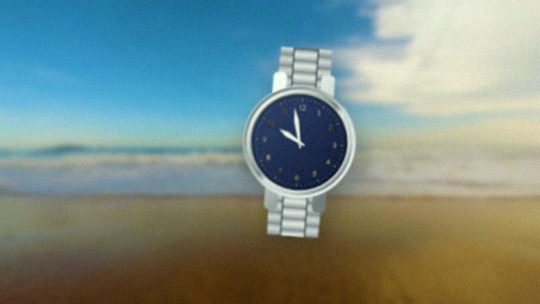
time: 9:58
